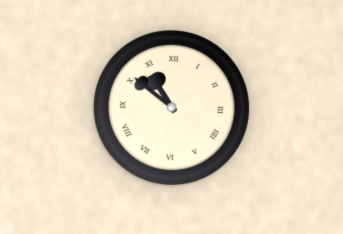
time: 10:51
